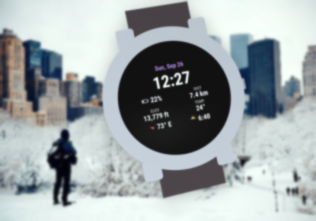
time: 12:27
